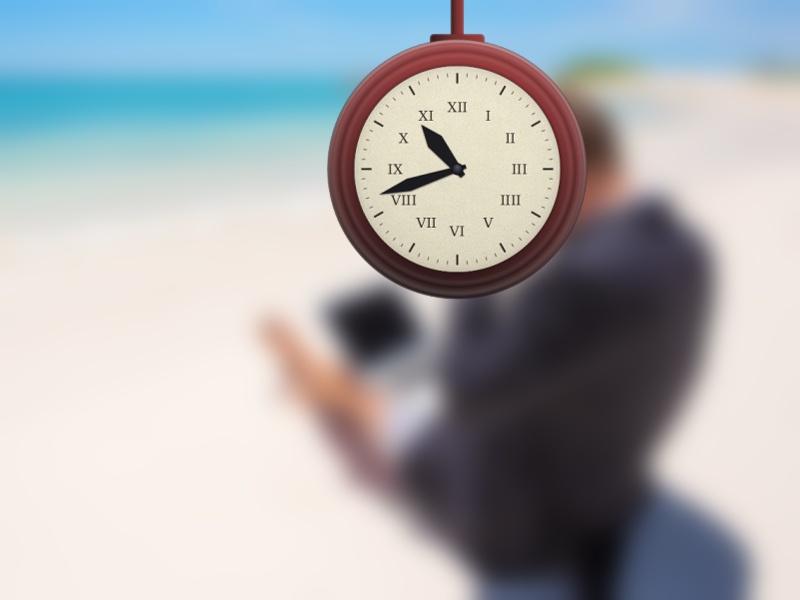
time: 10:42
